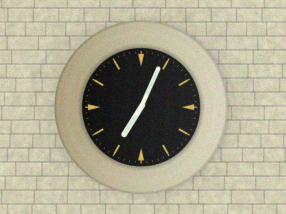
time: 7:04
